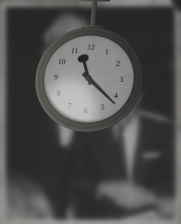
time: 11:22
